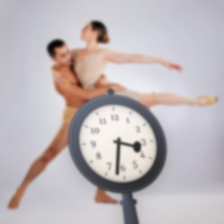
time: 3:32
